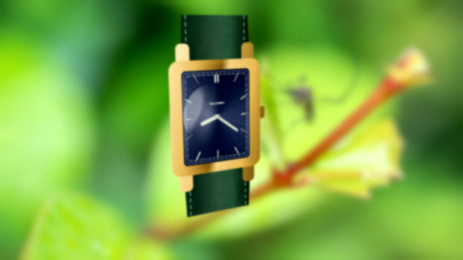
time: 8:21
